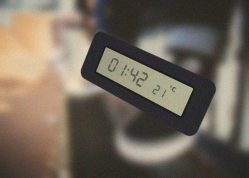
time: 1:42
